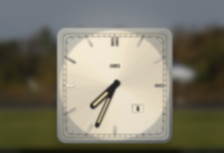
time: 7:34
